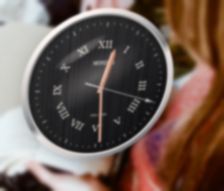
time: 12:29:18
